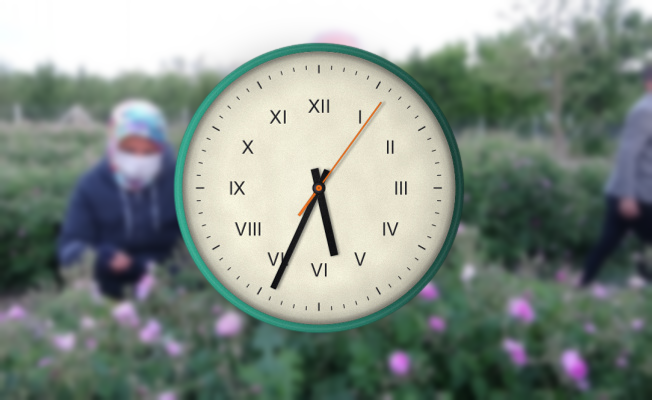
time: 5:34:06
